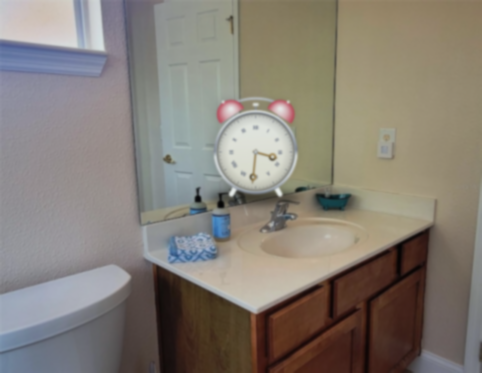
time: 3:31
